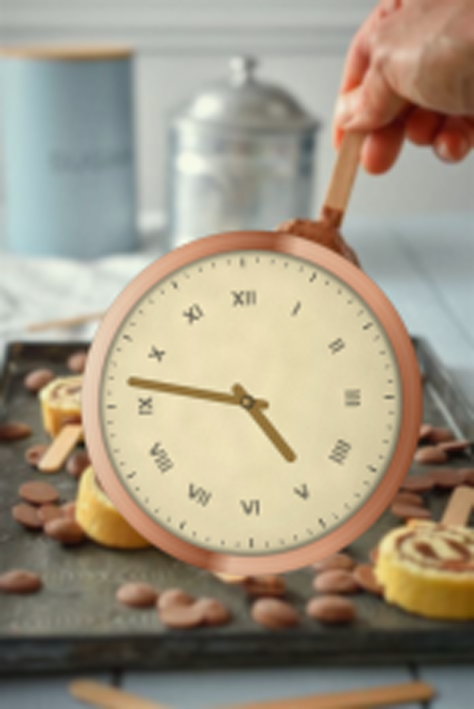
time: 4:47
